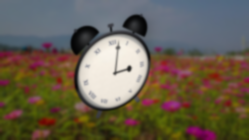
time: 3:02
